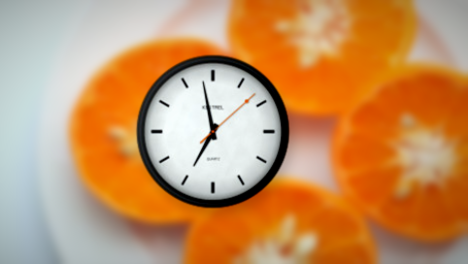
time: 6:58:08
